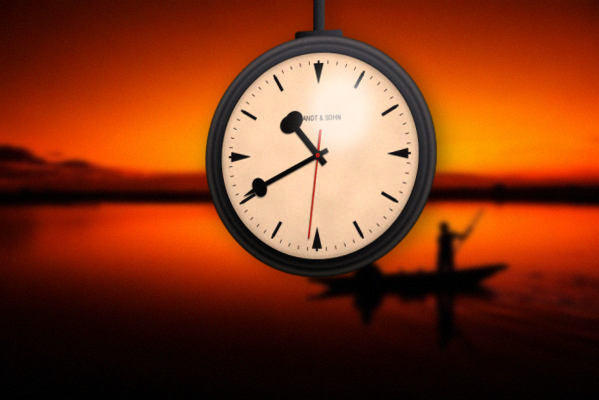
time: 10:40:31
